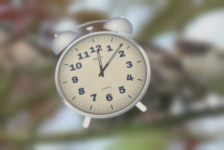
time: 12:08
